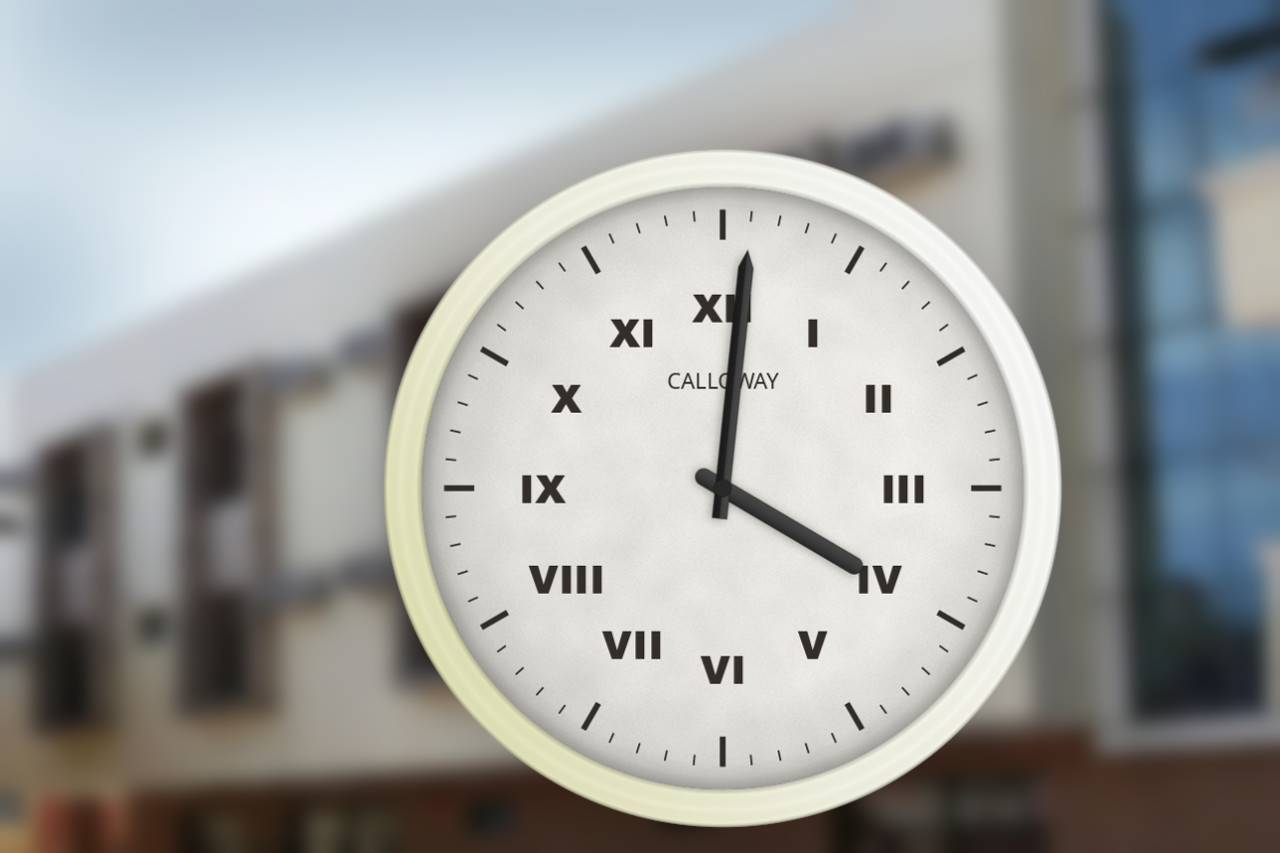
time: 4:01
